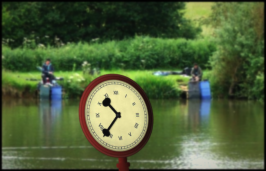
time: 10:37
